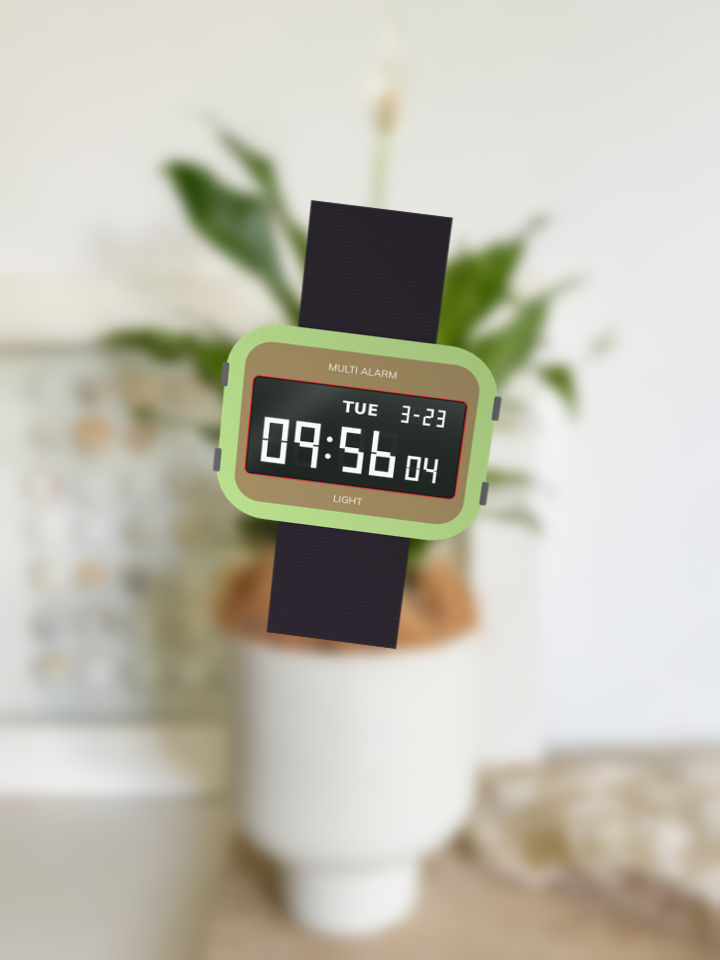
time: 9:56:04
